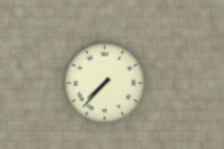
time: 7:37
